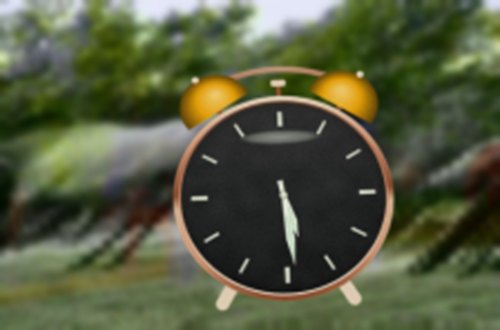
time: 5:29
